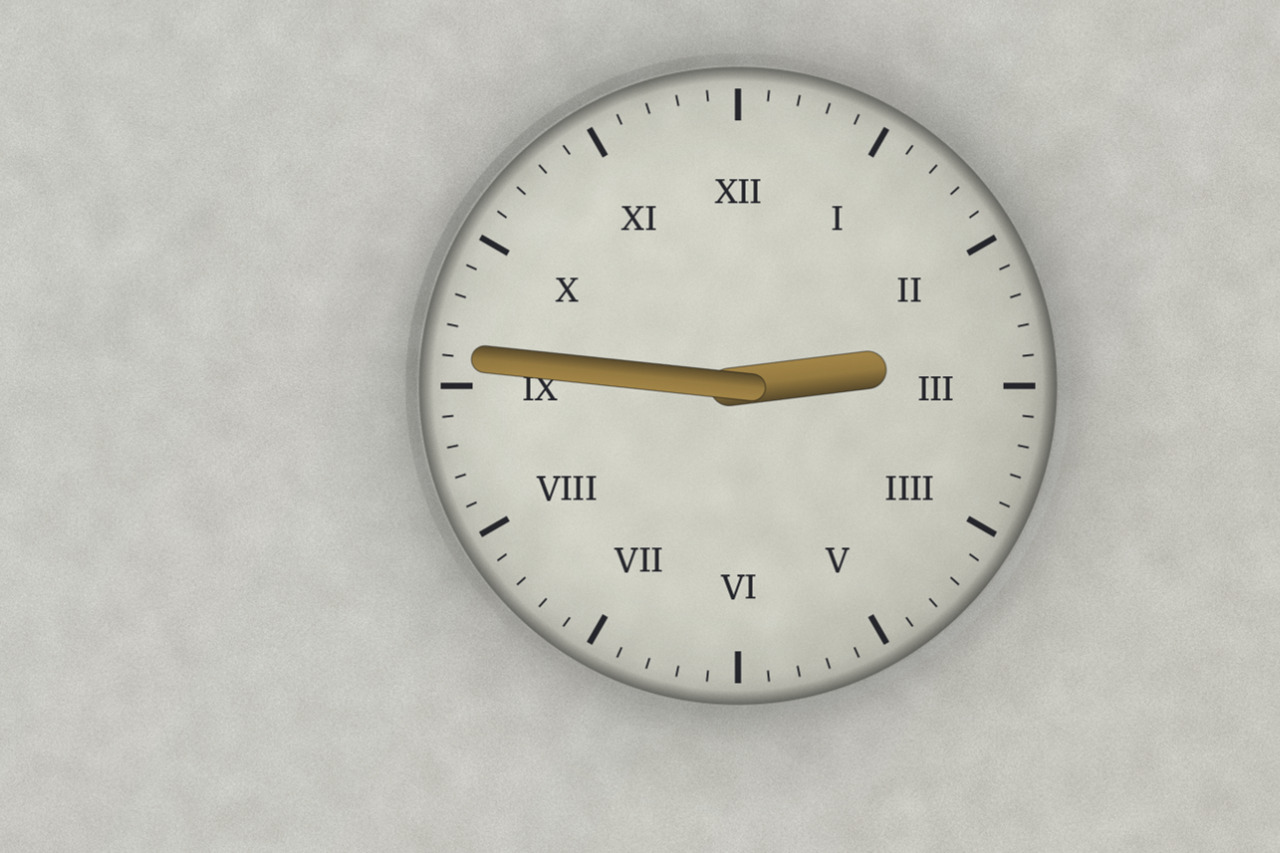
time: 2:46
